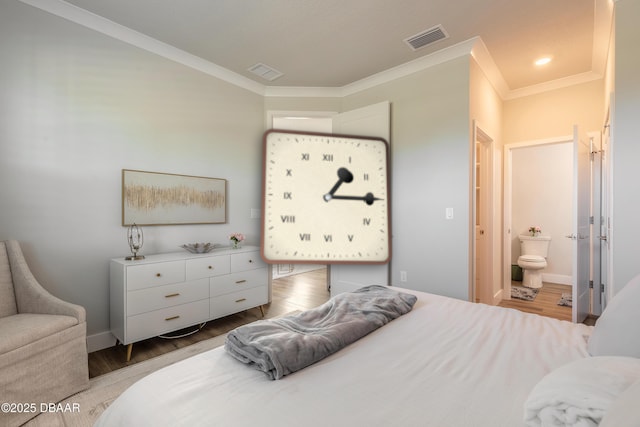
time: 1:15
